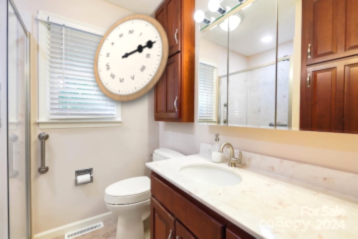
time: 2:11
